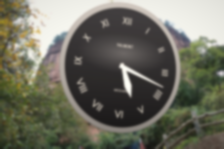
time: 5:18
